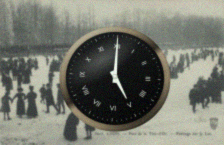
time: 5:00
